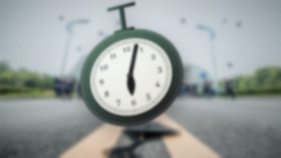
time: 6:03
